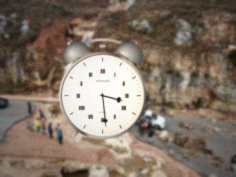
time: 3:29
